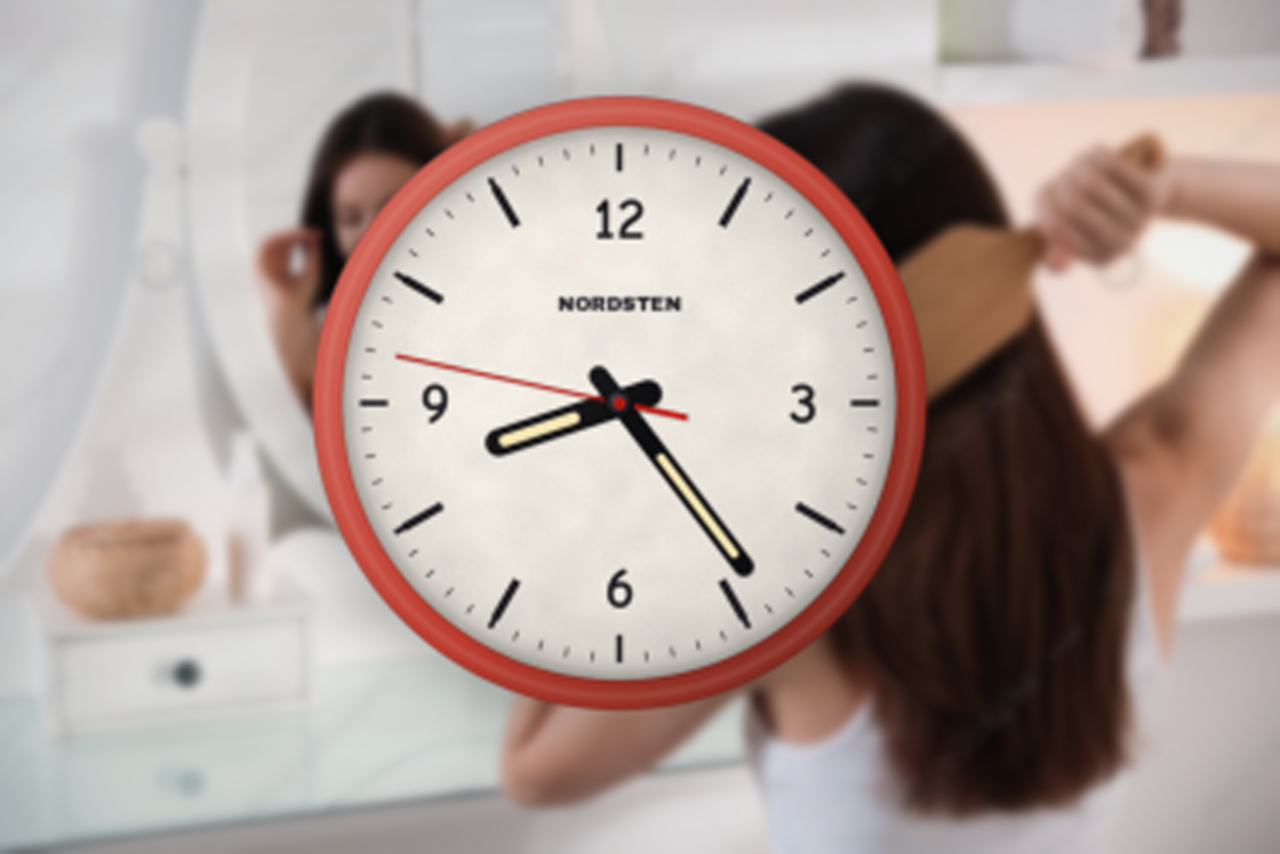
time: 8:23:47
